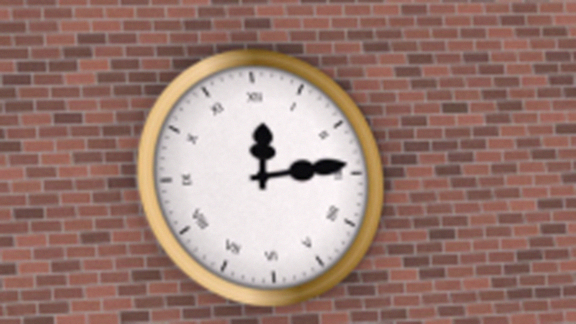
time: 12:14
